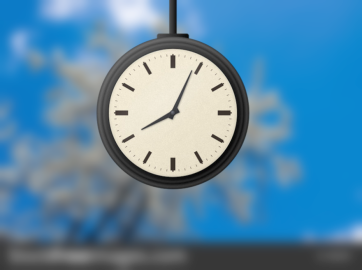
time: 8:04
